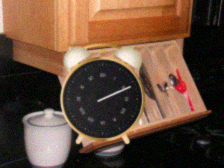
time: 2:11
